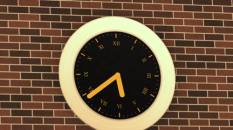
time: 5:39
